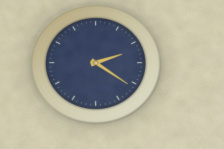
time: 2:21
